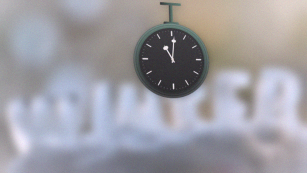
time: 11:01
